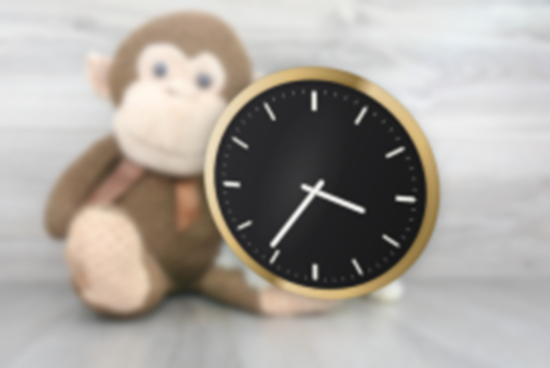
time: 3:36
